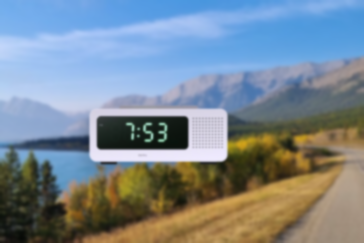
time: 7:53
